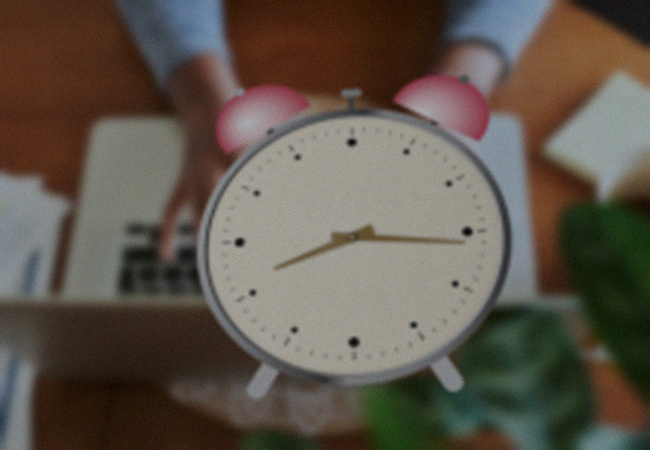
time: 8:16
